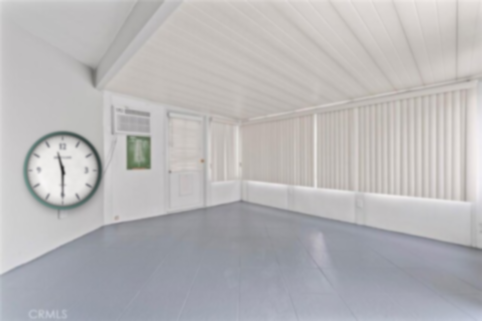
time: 11:30
